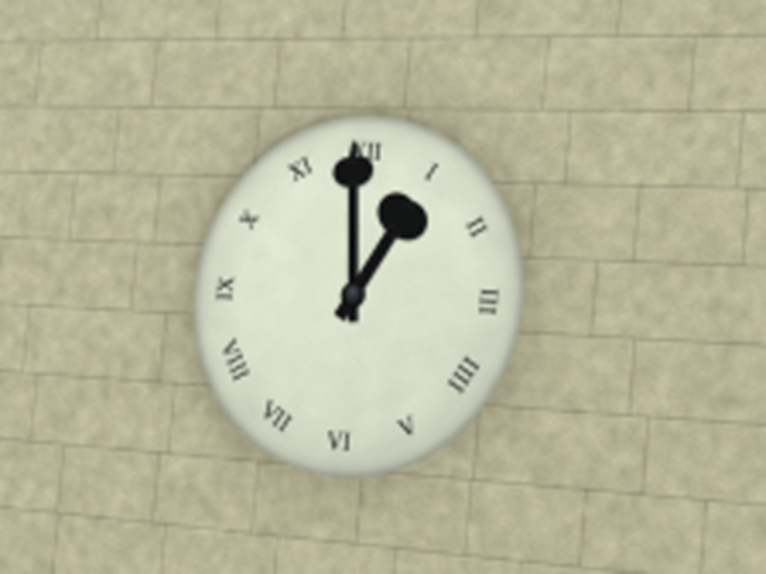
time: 12:59
